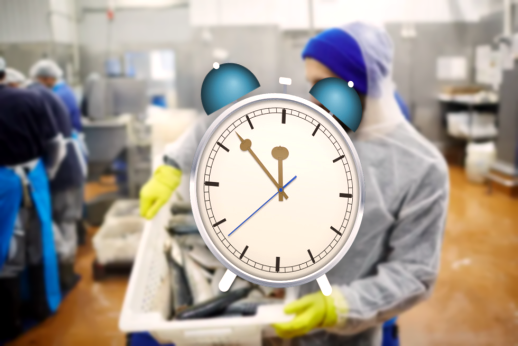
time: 11:52:38
